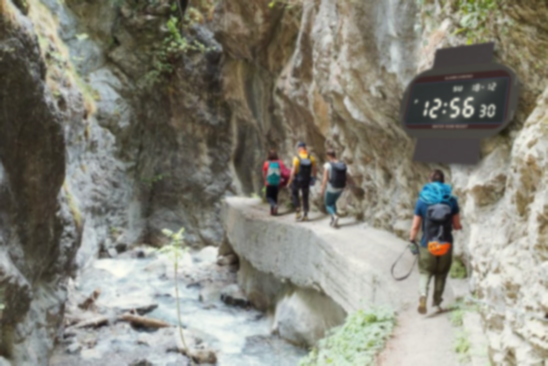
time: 12:56
